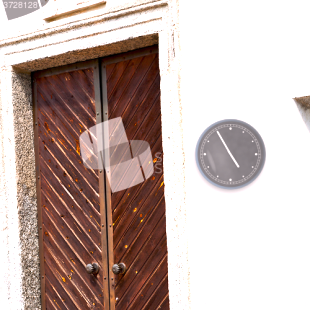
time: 4:55
